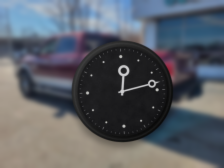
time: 12:13
